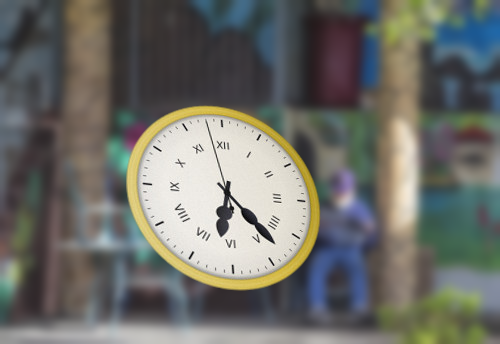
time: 6:22:58
